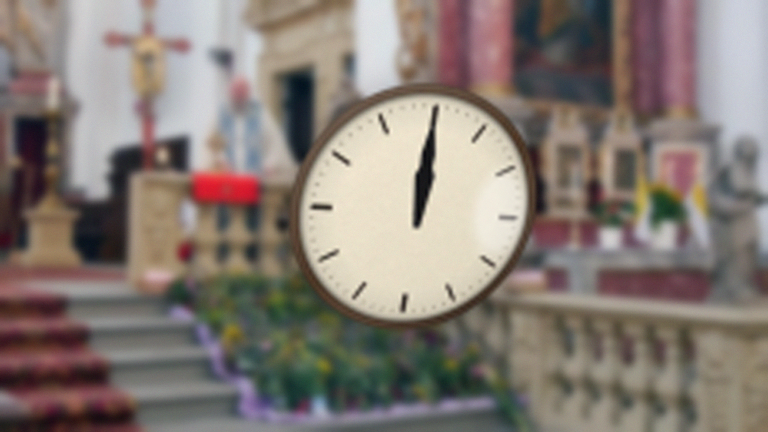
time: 12:00
